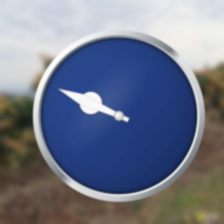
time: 9:49
